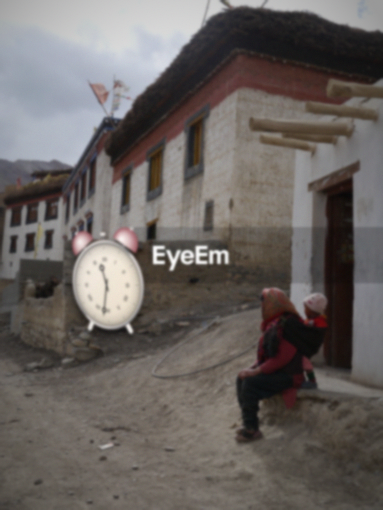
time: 11:32
